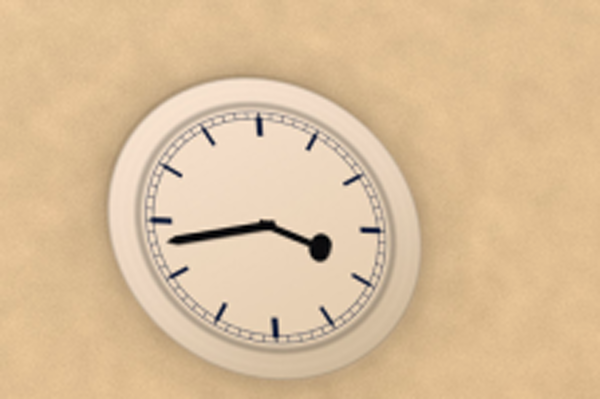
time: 3:43
